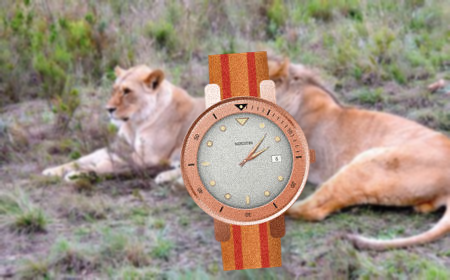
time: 2:07
